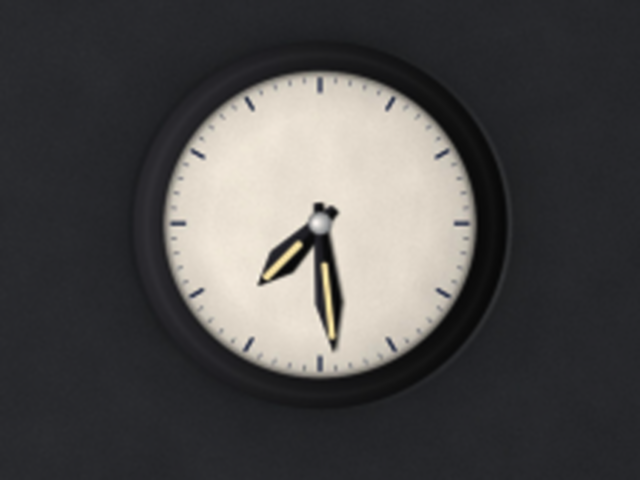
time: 7:29
